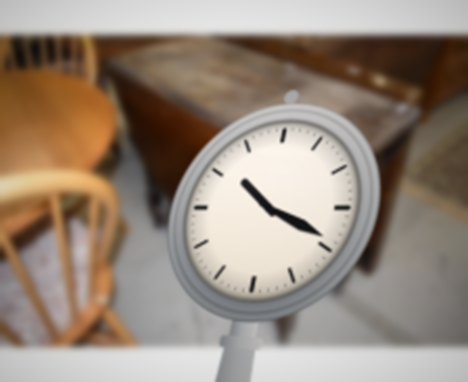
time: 10:19
